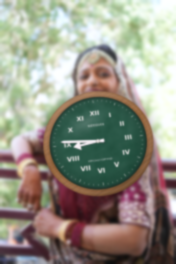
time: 8:46
